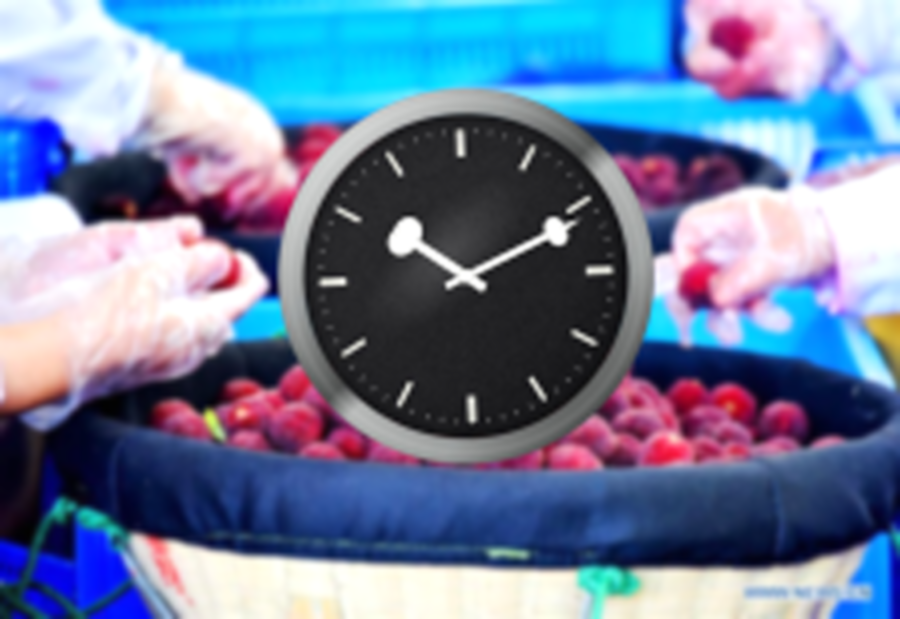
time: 10:11
